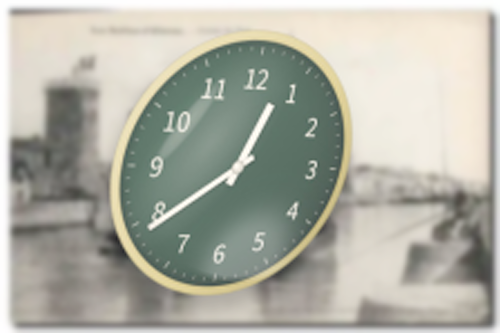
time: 12:39
